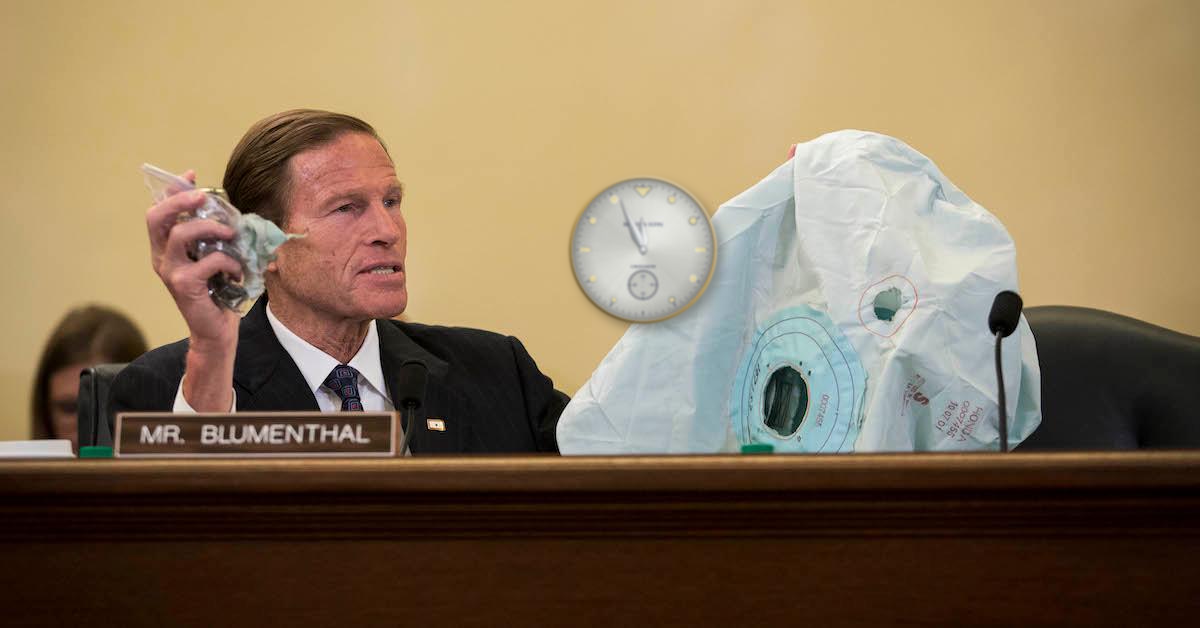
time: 11:56
